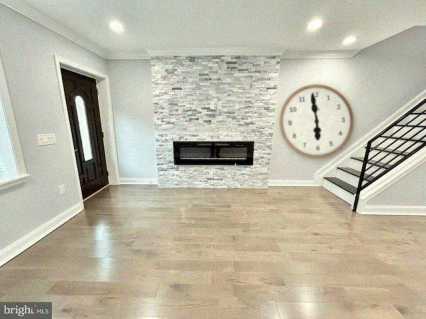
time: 5:59
